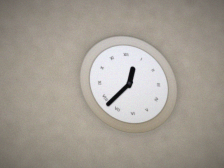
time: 12:38
